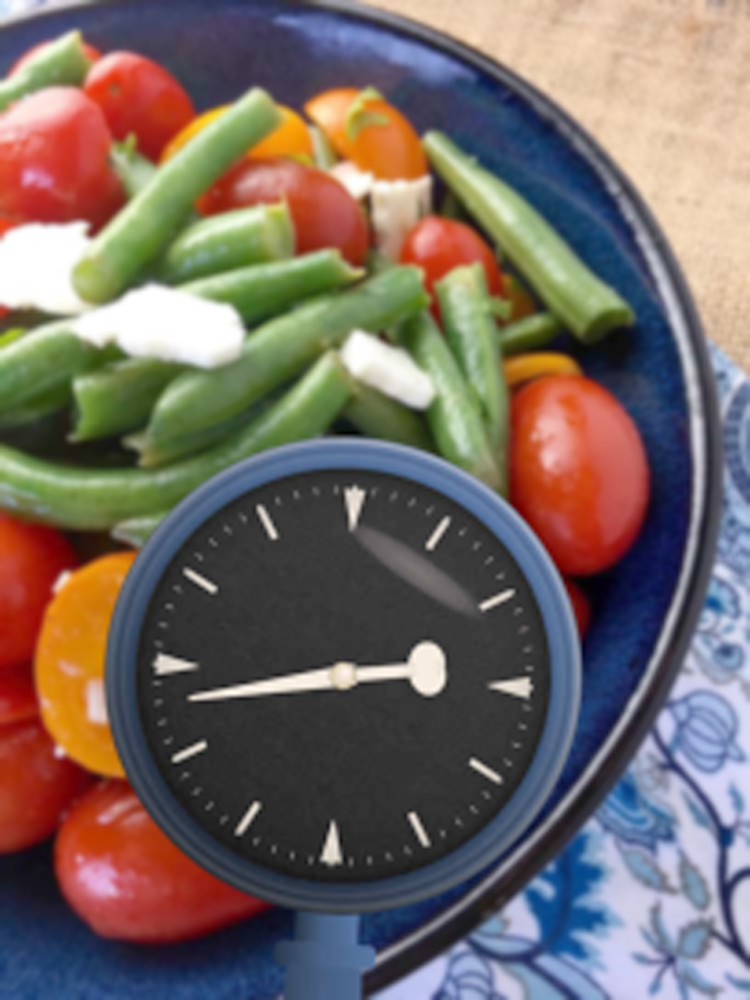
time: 2:43
